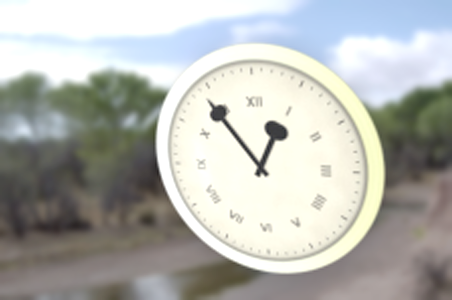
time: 12:54
